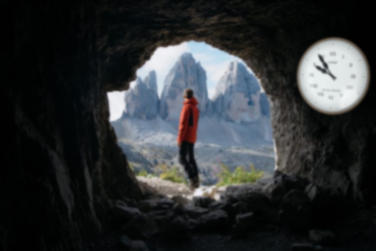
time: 9:54
